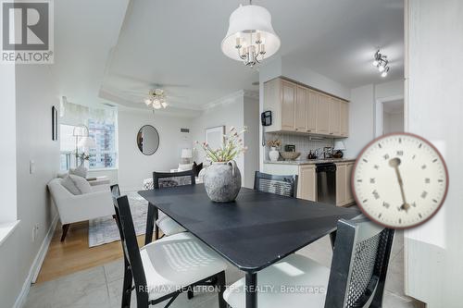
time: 11:28
